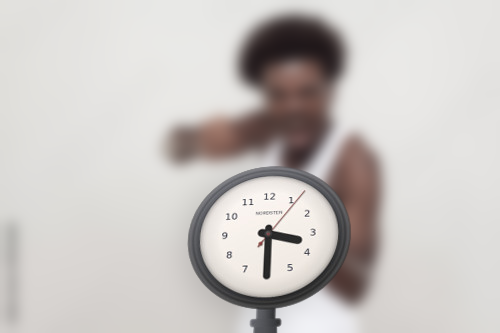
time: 3:30:06
